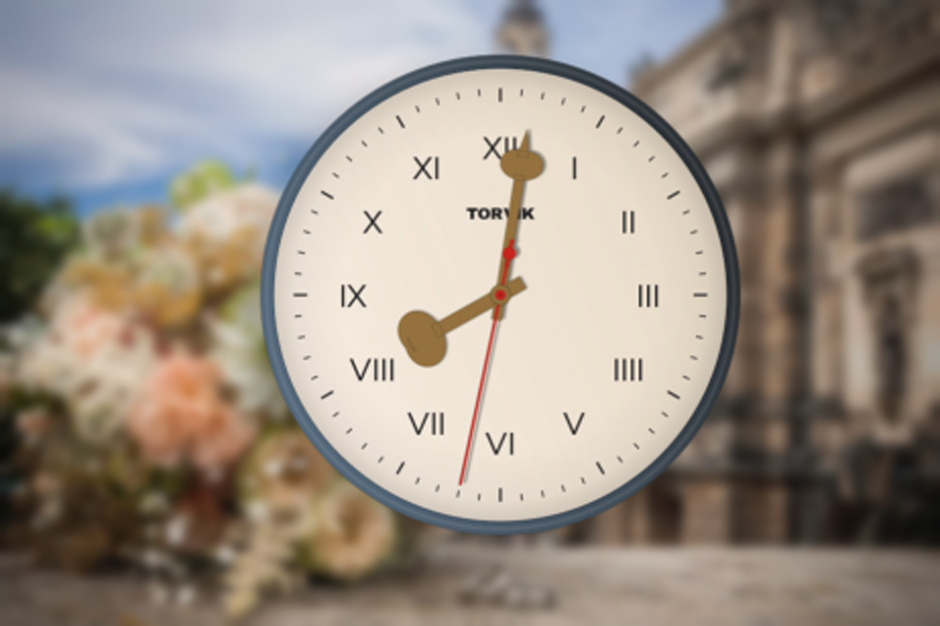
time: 8:01:32
